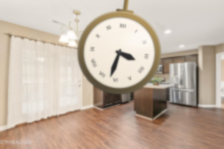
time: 3:32
